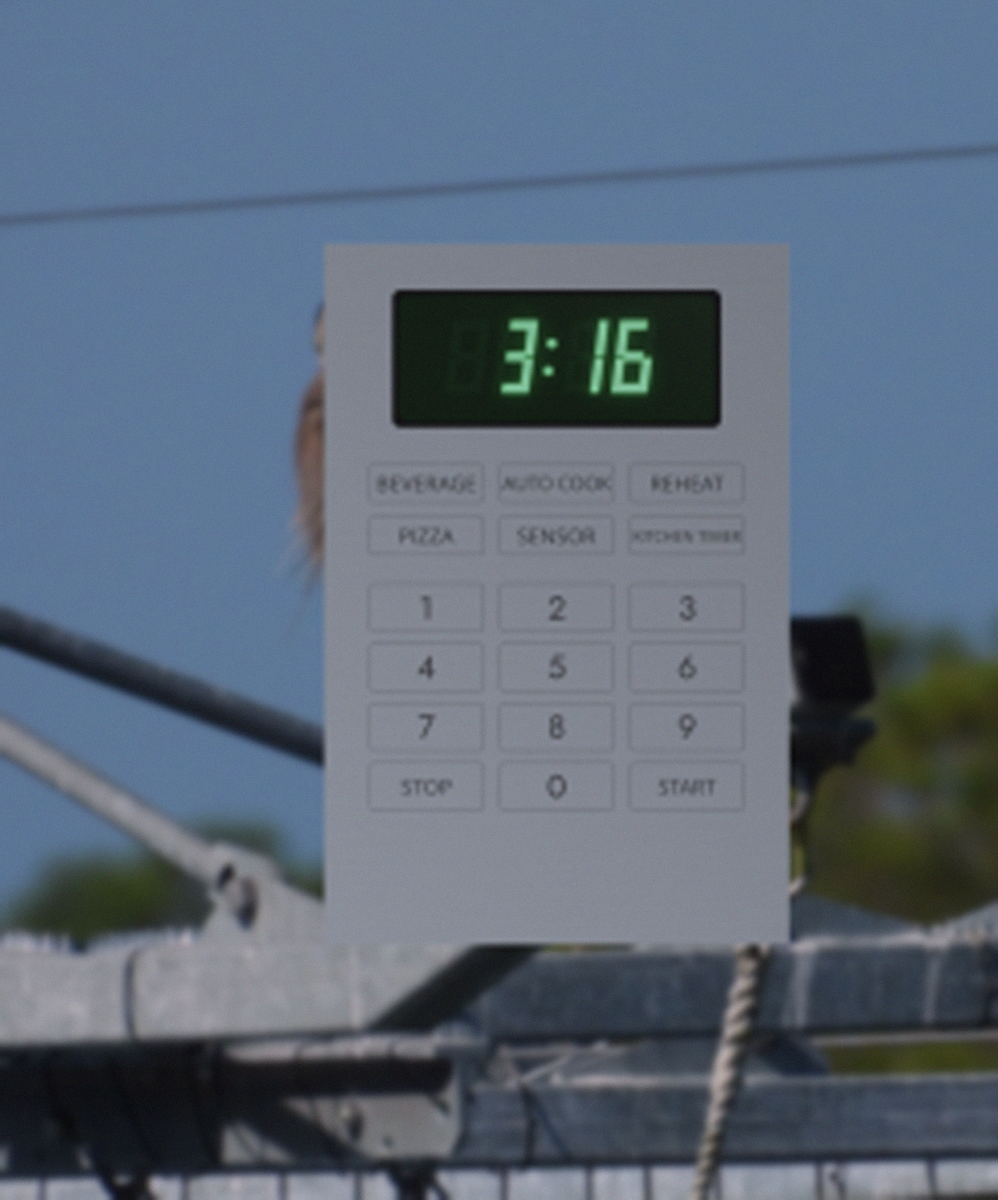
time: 3:16
